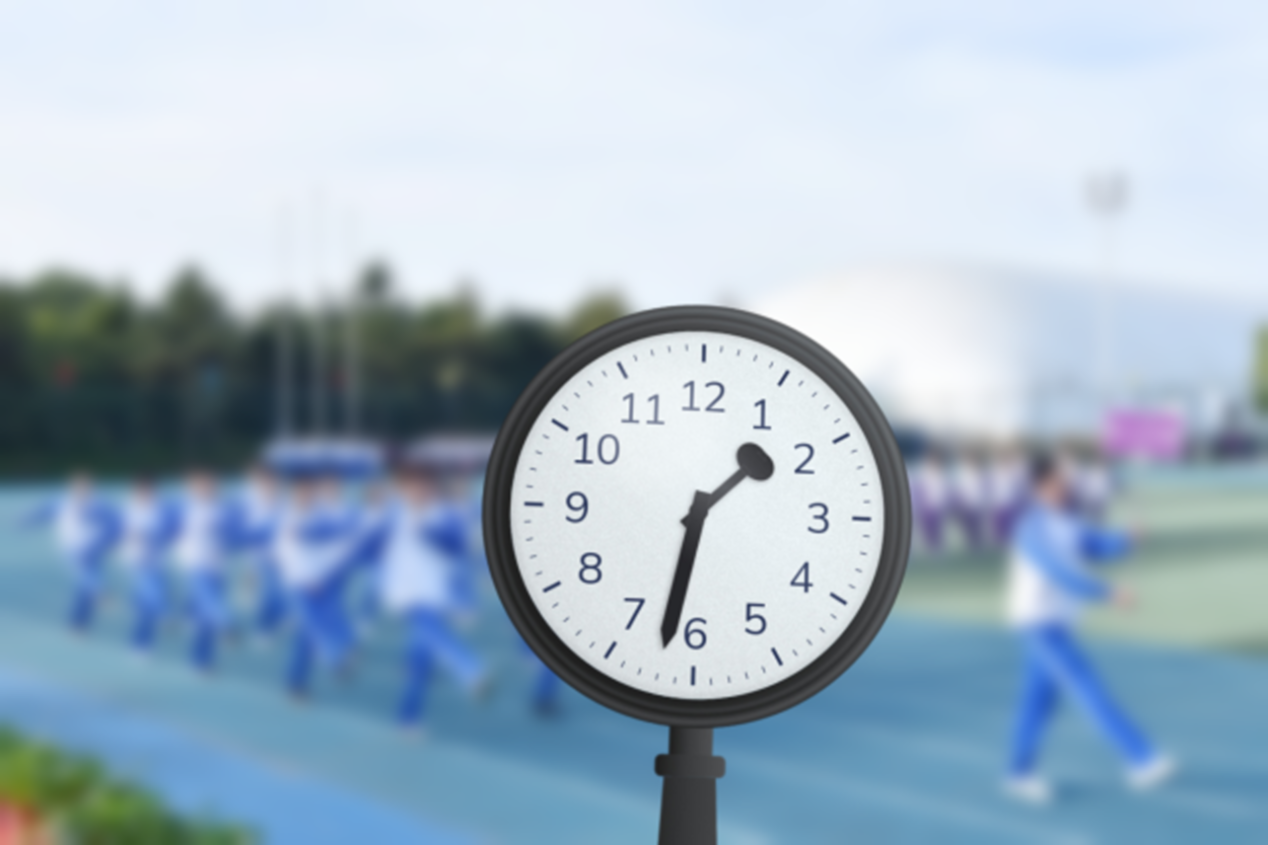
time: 1:32
